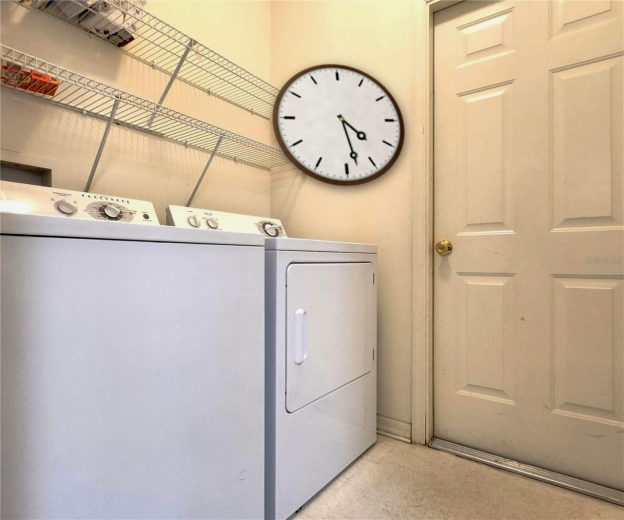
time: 4:28
